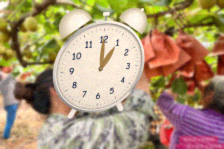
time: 1:00
